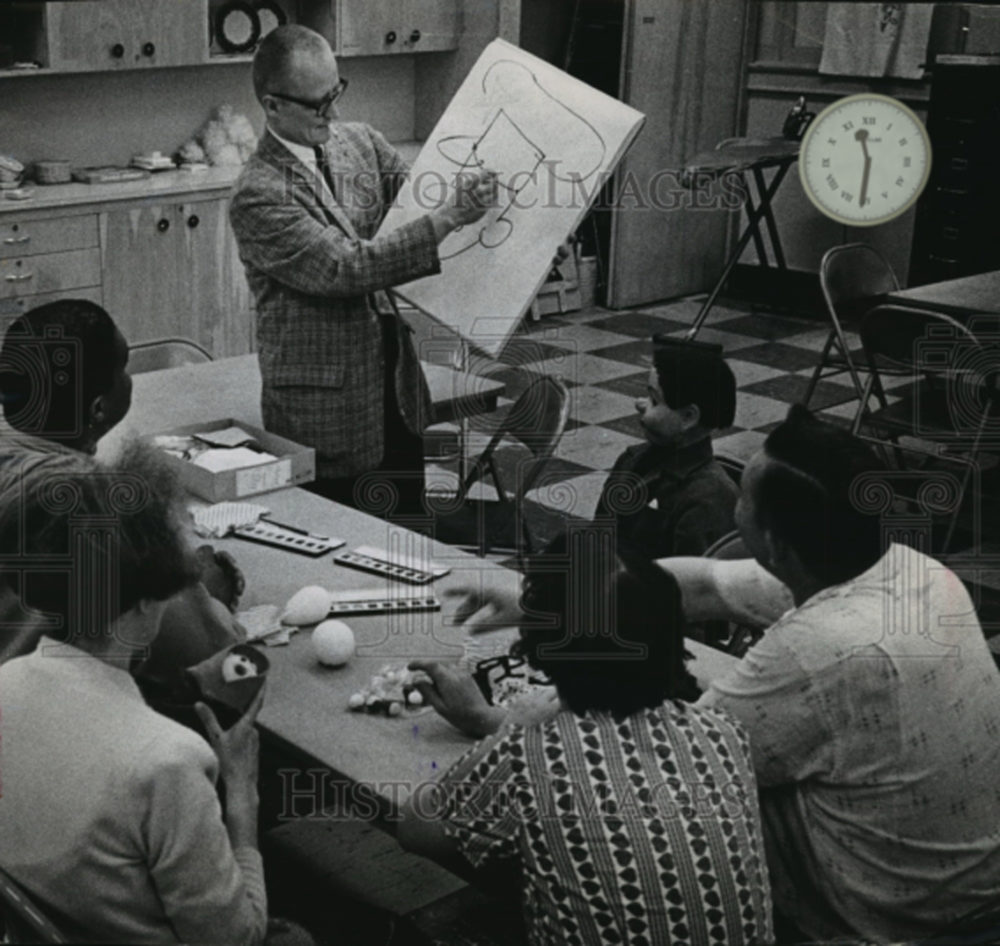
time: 11:31
